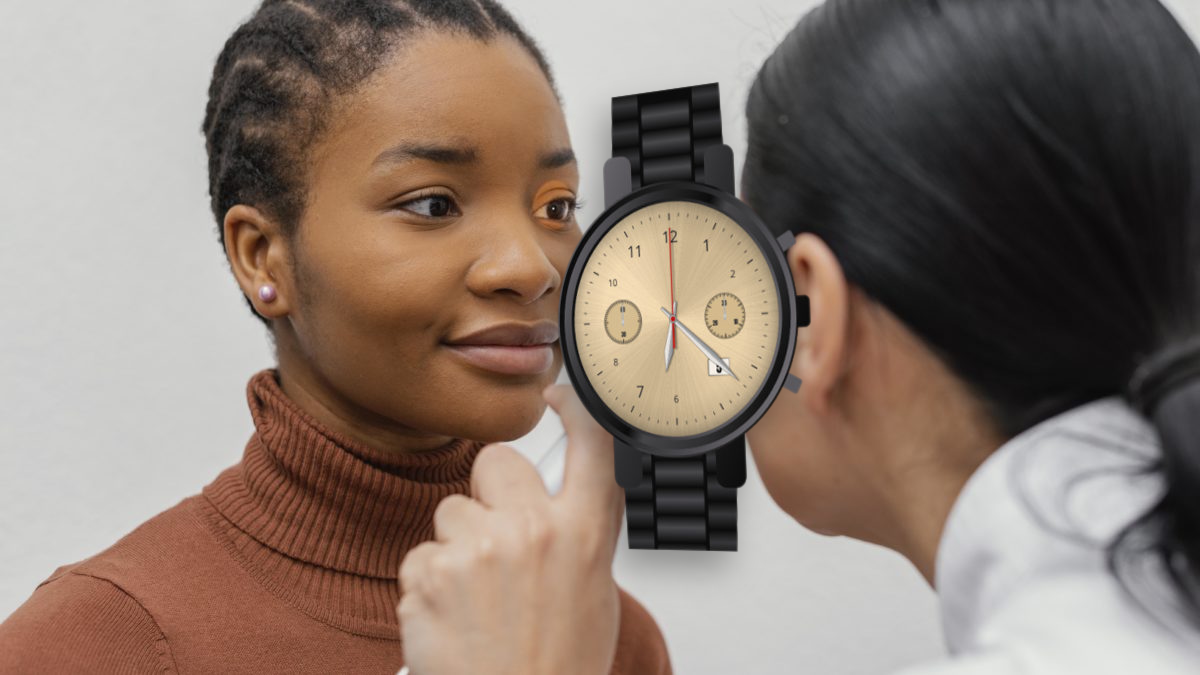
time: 6:22
